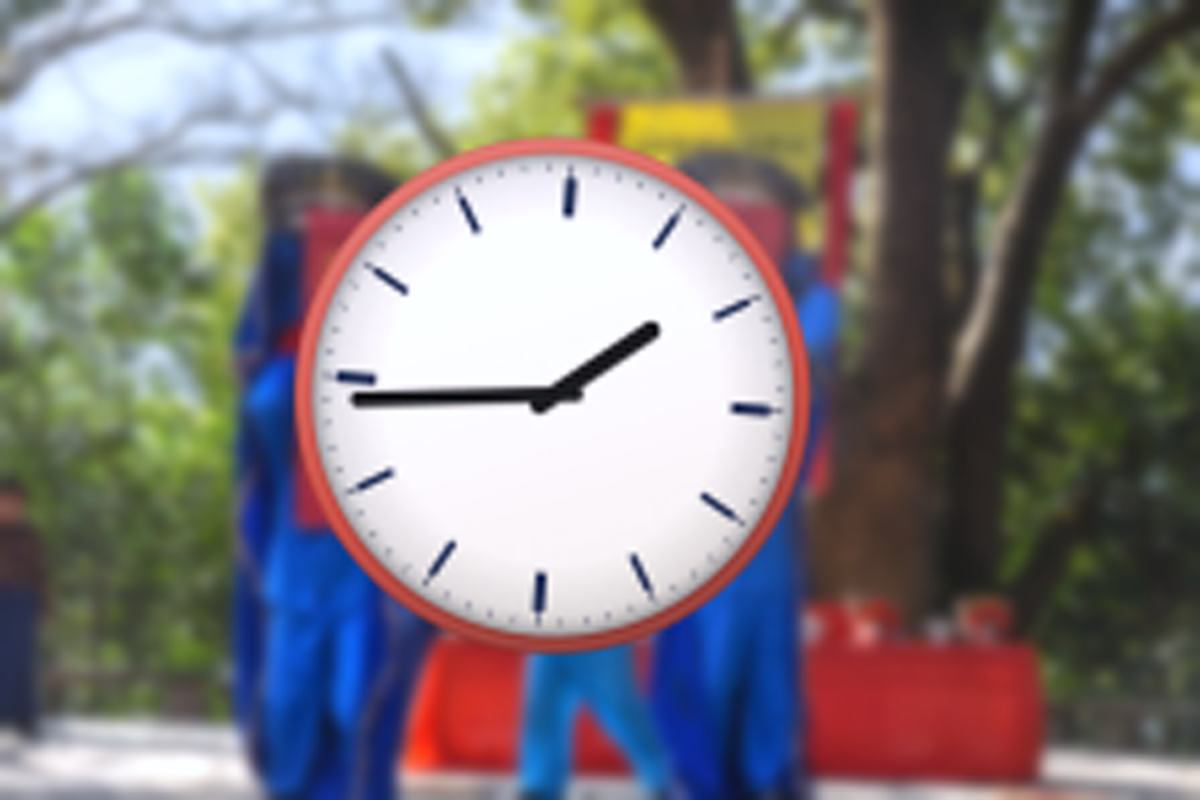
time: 1:44
